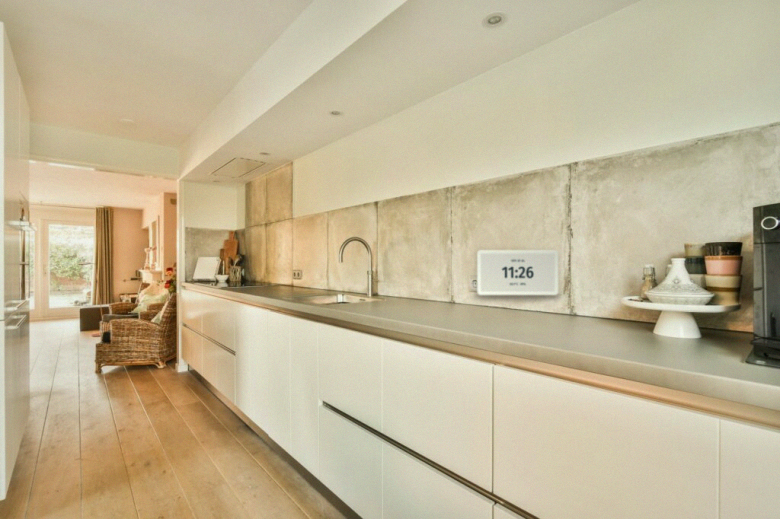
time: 11:26
